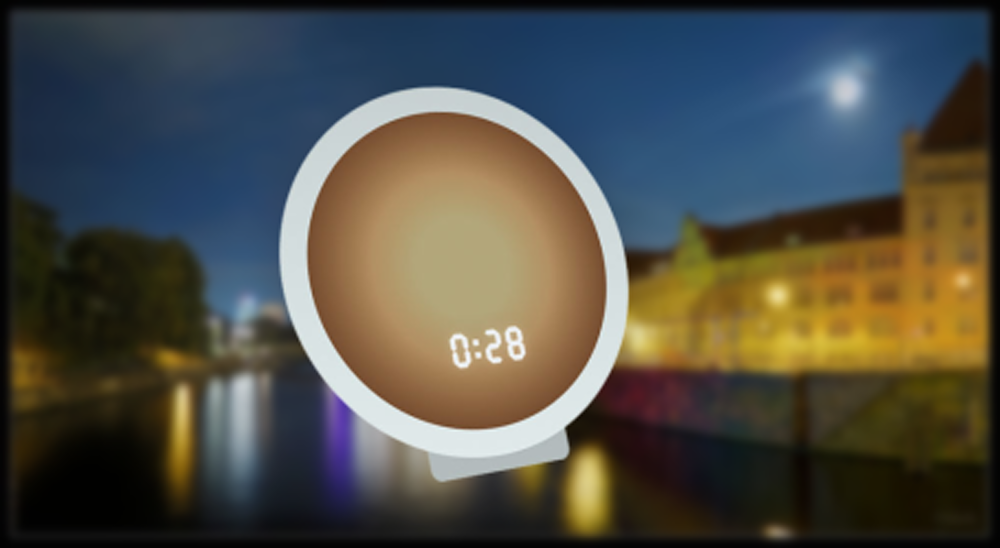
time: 0:28
